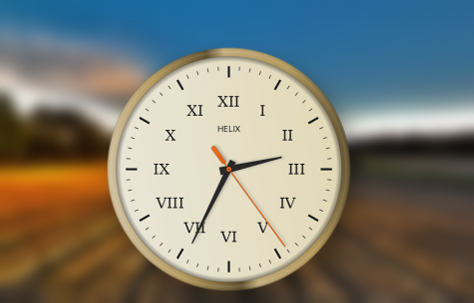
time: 2:34:24
